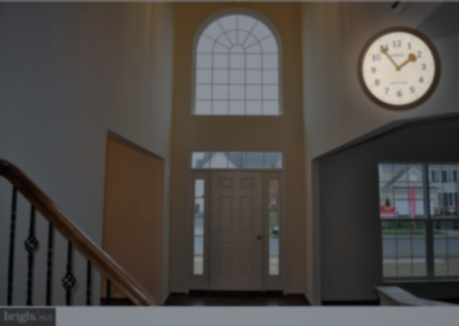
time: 1:54
